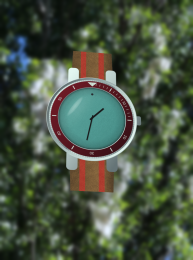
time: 1:32
